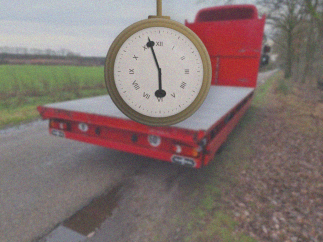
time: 5:57
